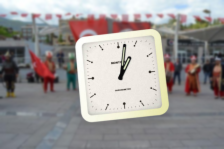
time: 1:02
